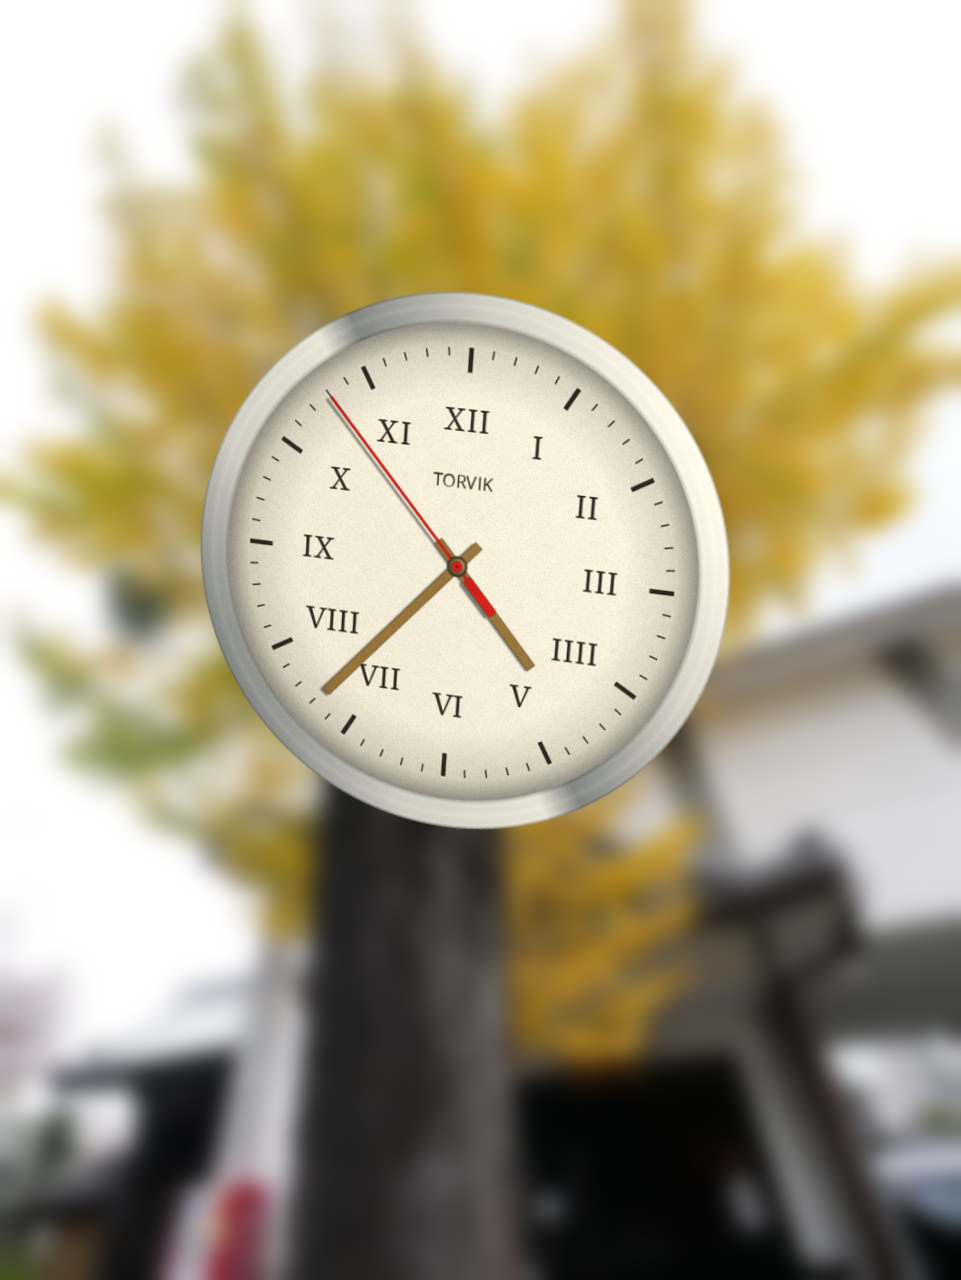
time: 4:36:53
